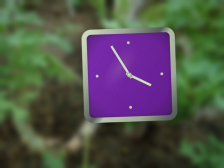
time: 3:55
